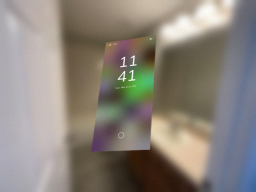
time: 11:41
